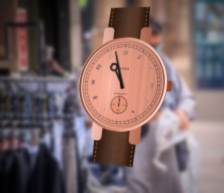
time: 10:57
